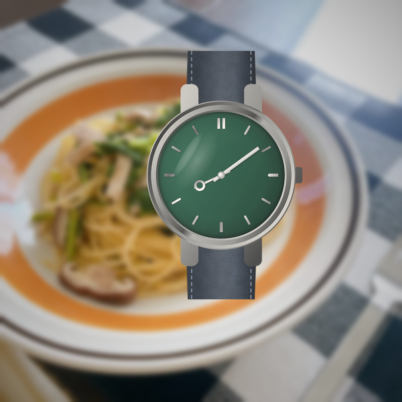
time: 8:09
